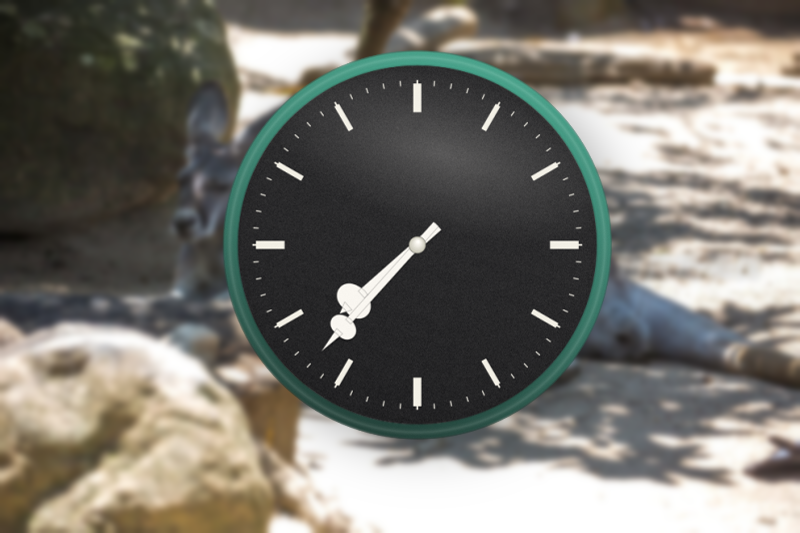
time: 7:37
